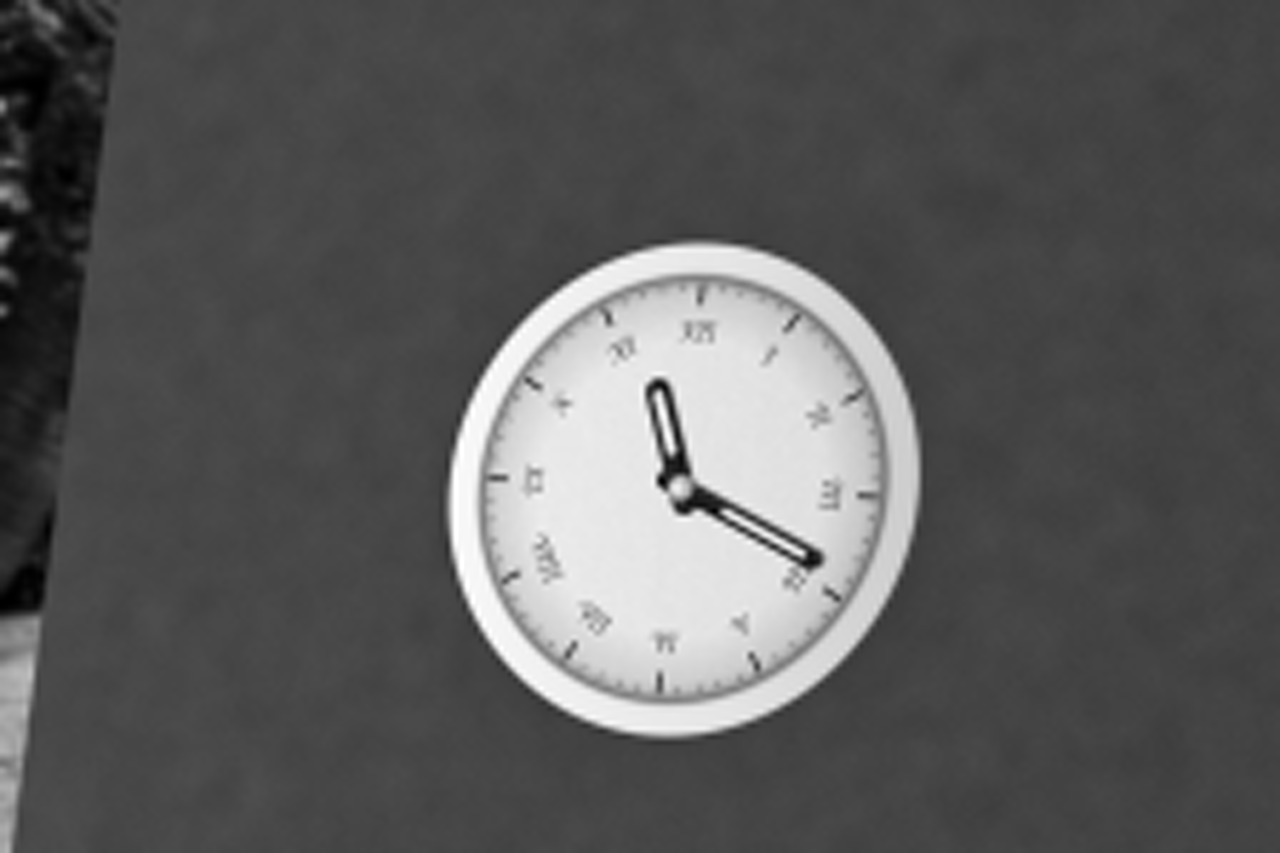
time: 11:19
